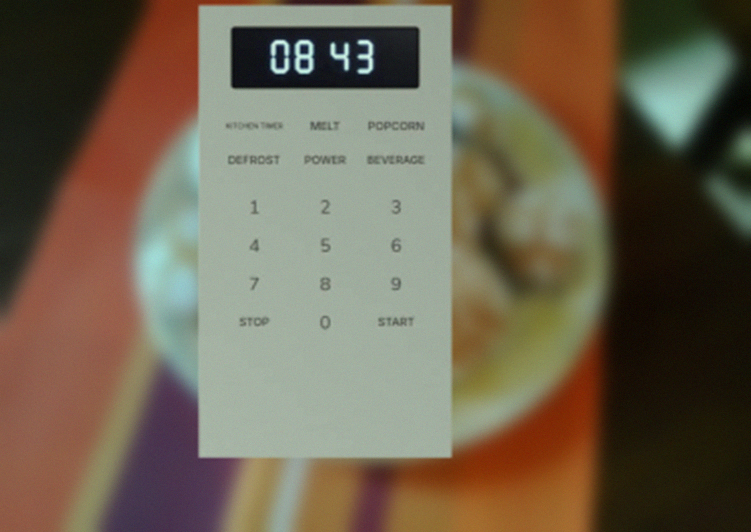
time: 8:43
